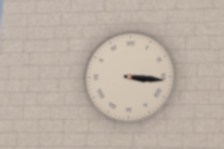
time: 3:16
